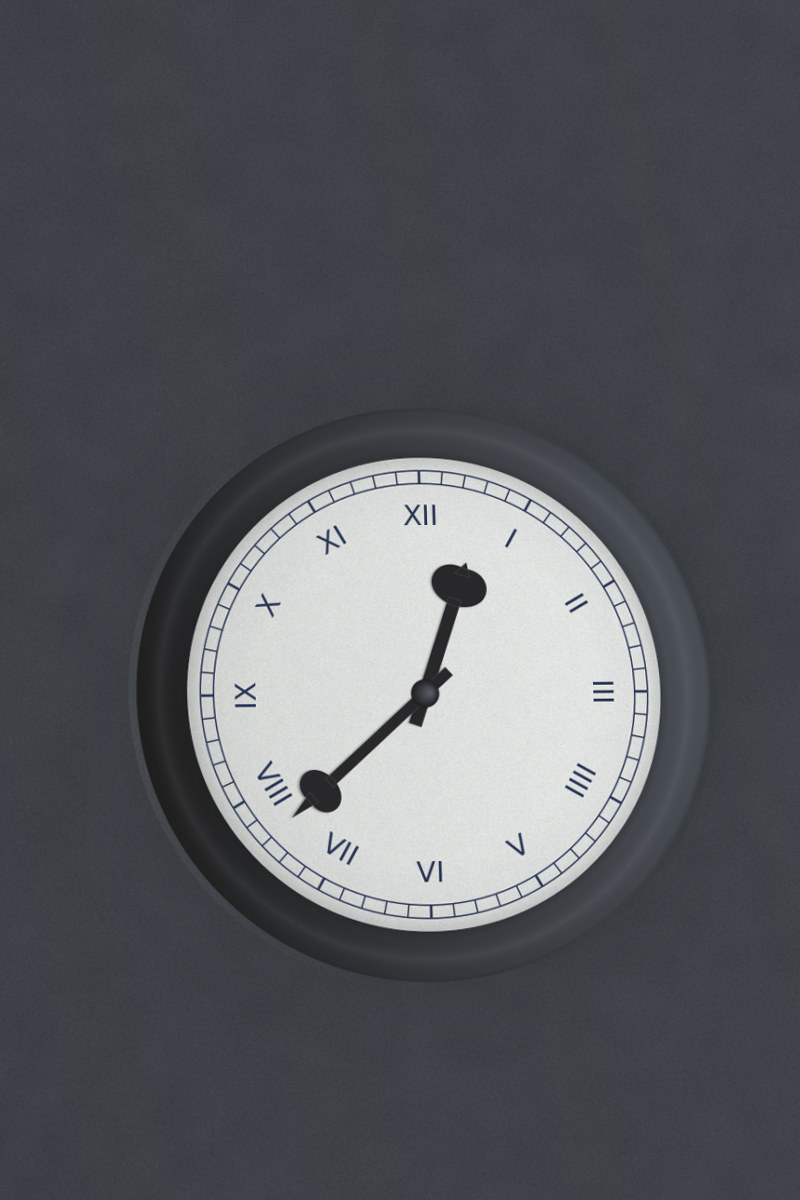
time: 12:38
